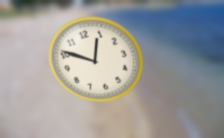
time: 12:51
